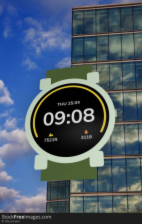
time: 9:08
